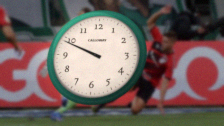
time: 9:49
